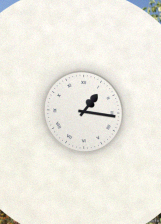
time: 1:16
